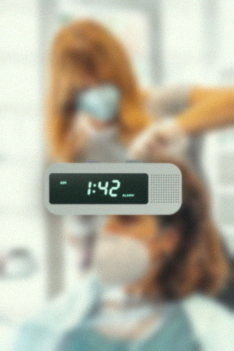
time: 1:42
